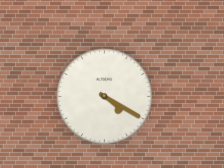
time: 4:20
